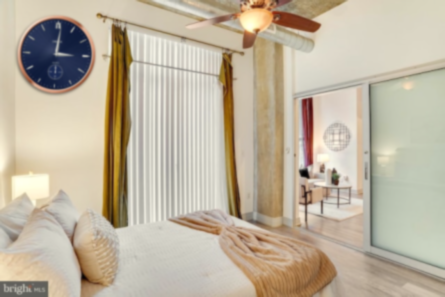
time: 3:01
